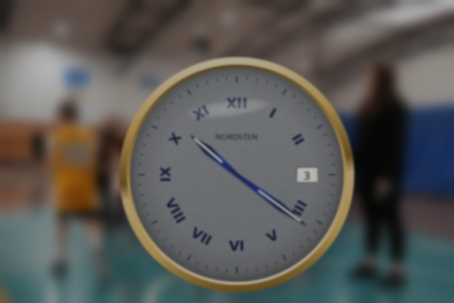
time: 10:21
